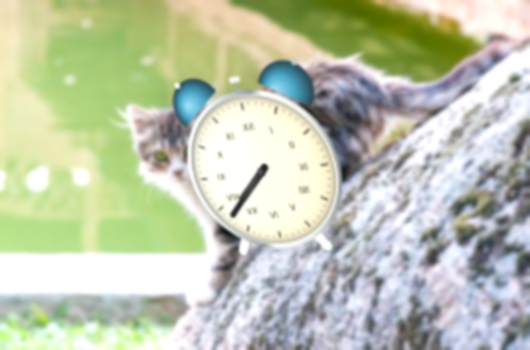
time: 7:38
